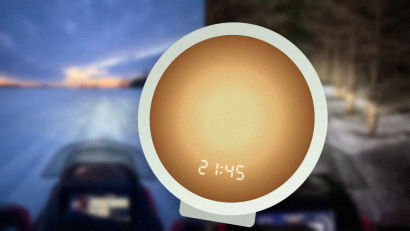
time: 21:45
